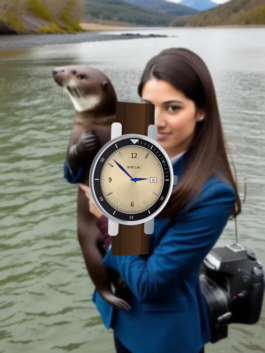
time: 2:52
